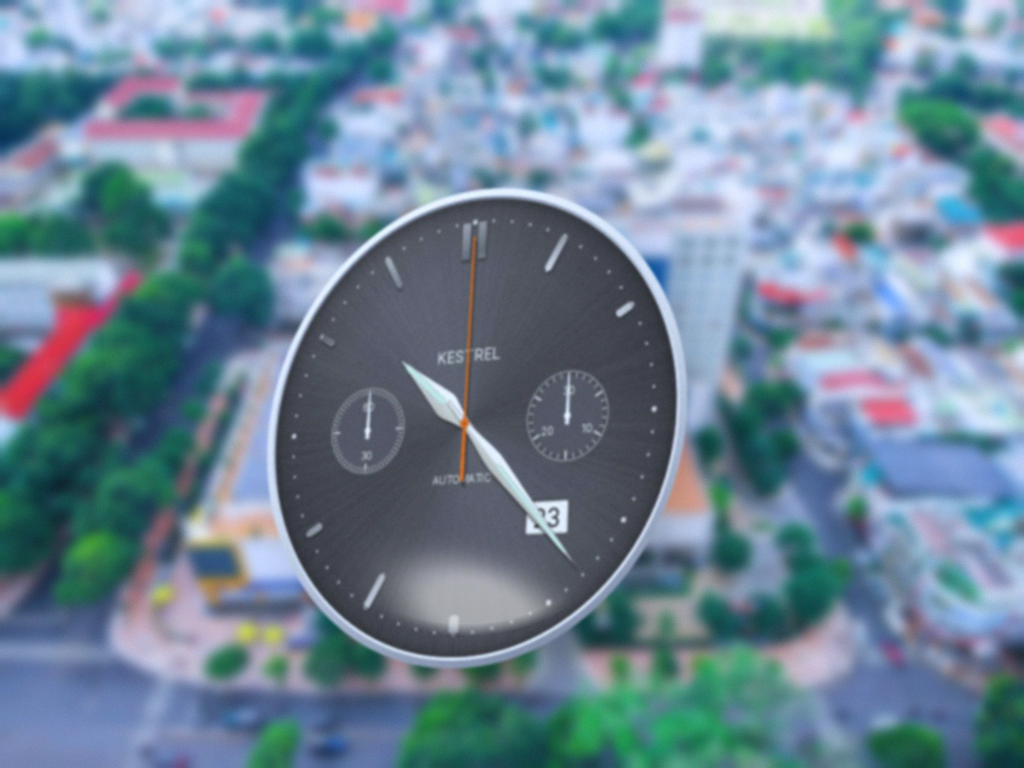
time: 10:23
